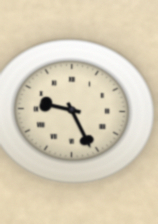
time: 9:26
